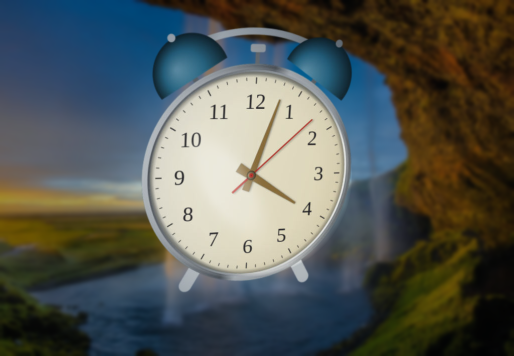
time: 4:03:08
